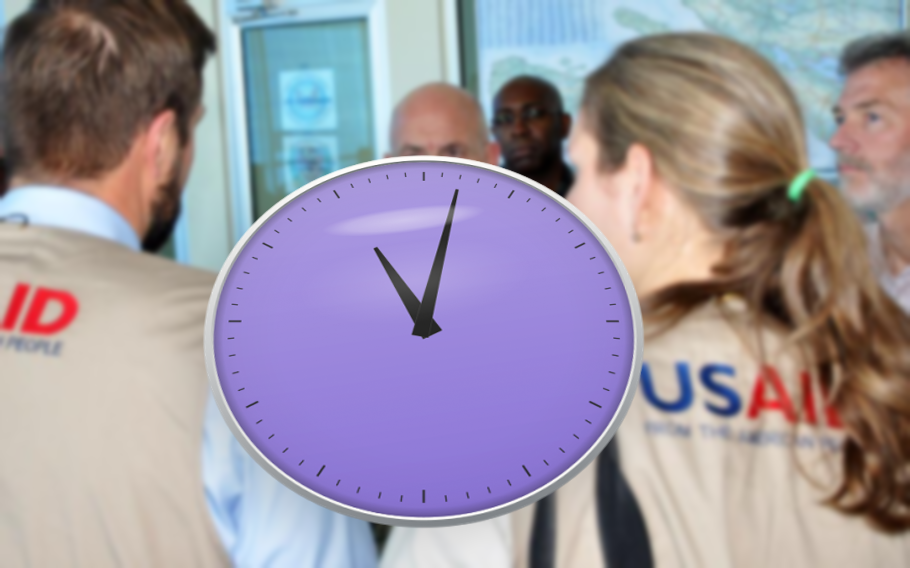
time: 11:02
